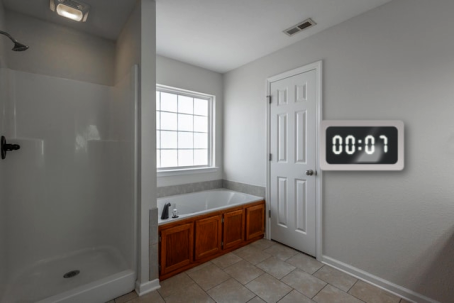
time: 0:07
